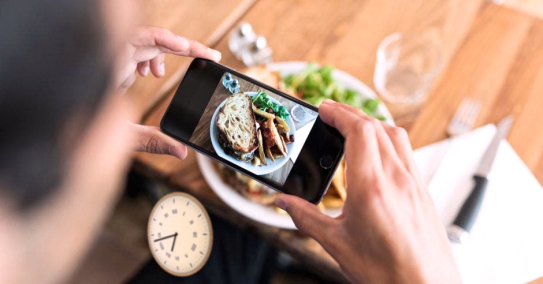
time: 6:43
